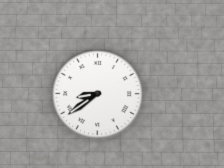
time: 8:39
